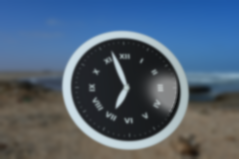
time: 6:57
